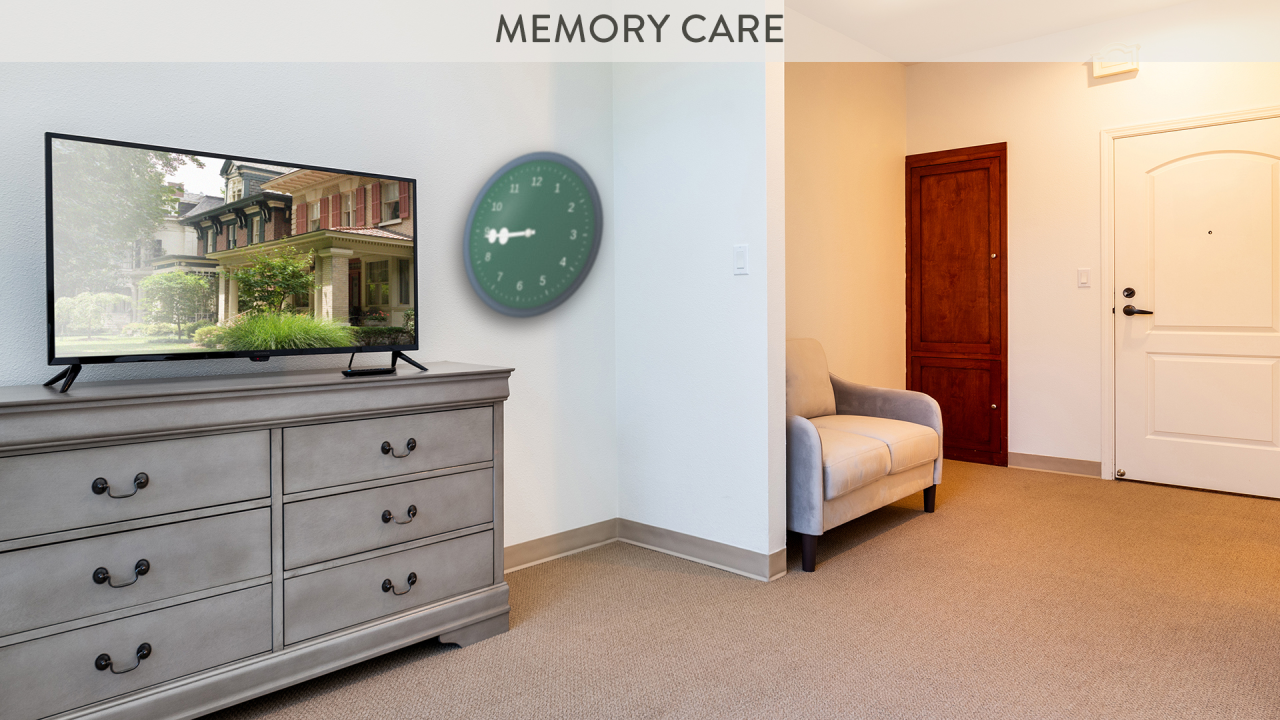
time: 8:44
